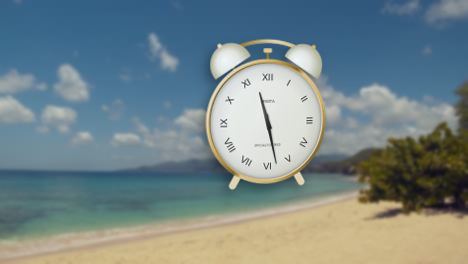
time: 11:28
